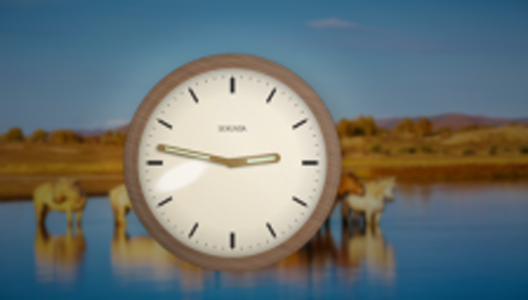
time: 2:47
